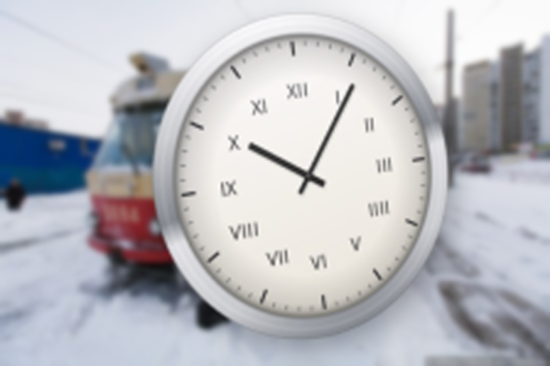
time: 10:06
